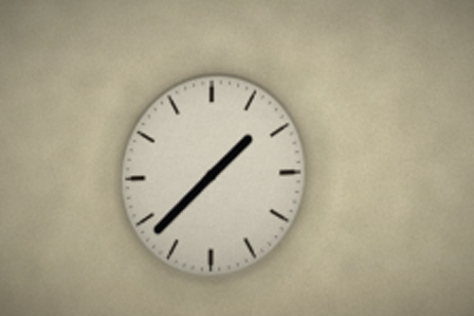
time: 1:38
